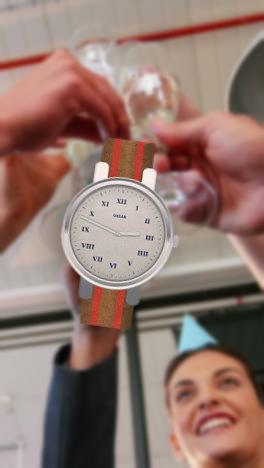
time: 2:48
